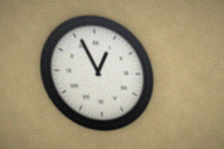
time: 12:56
